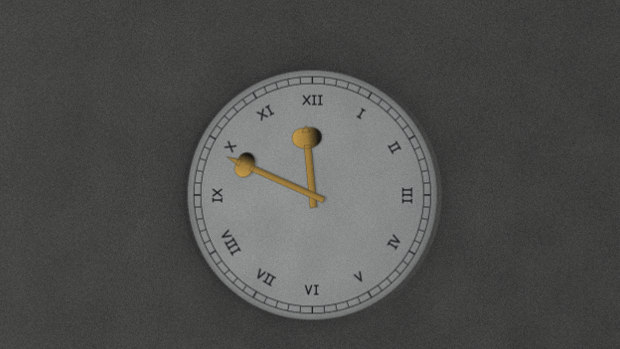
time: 11:49
